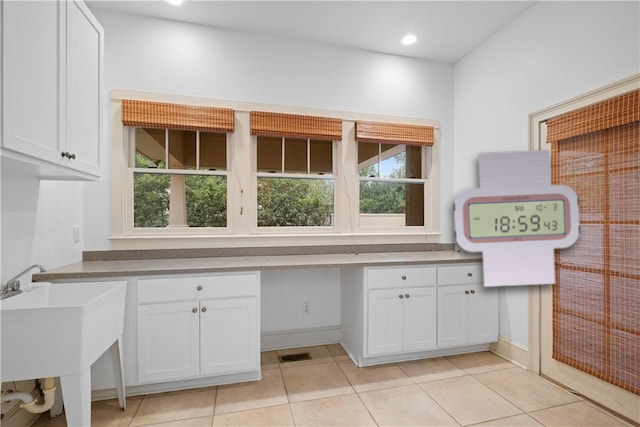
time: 18:59:43
